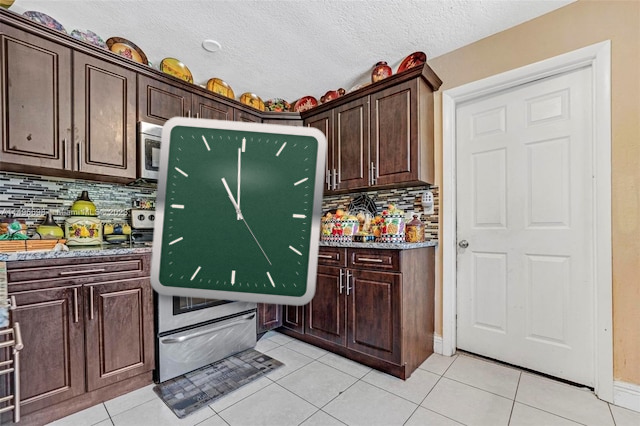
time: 10:59:24
